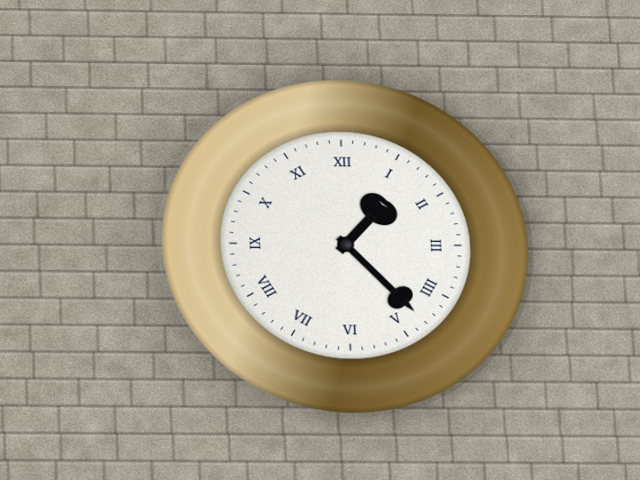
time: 1:23
